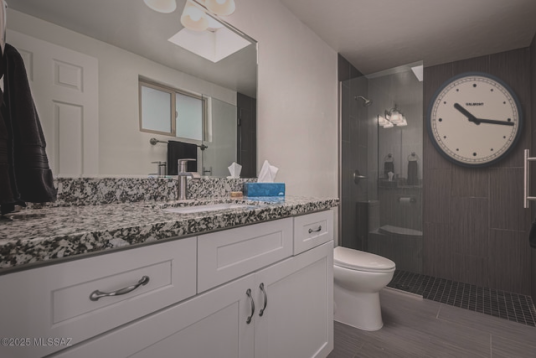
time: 10:16
